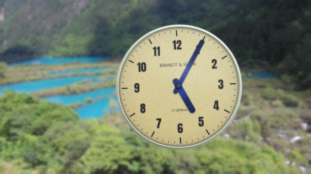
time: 5:05
